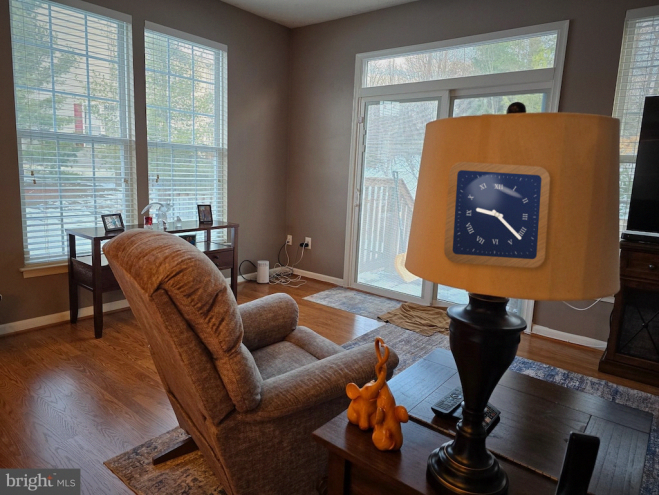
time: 9:22
